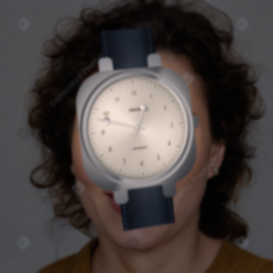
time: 12:48
